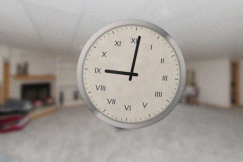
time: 9:01
